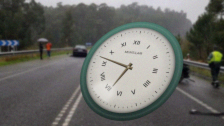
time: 6:47
